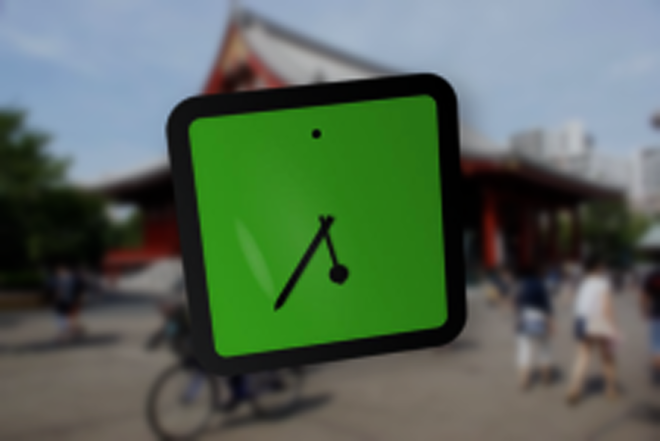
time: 5:36
